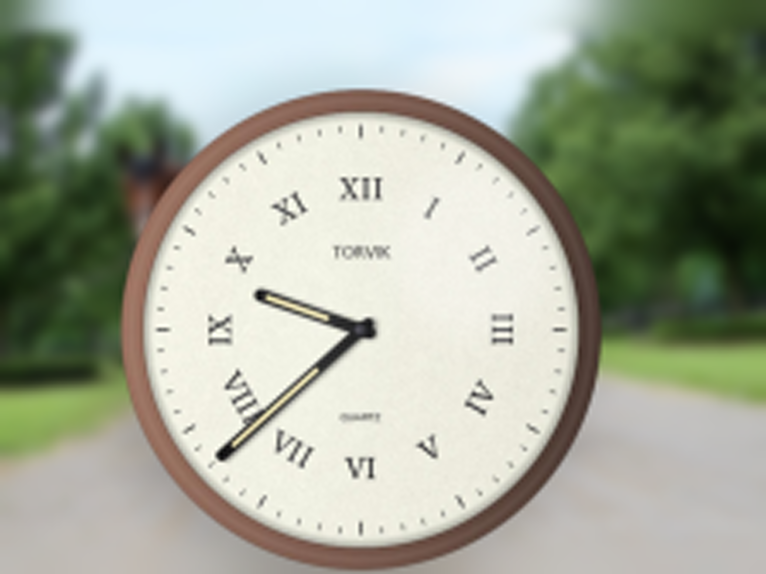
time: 9:38
